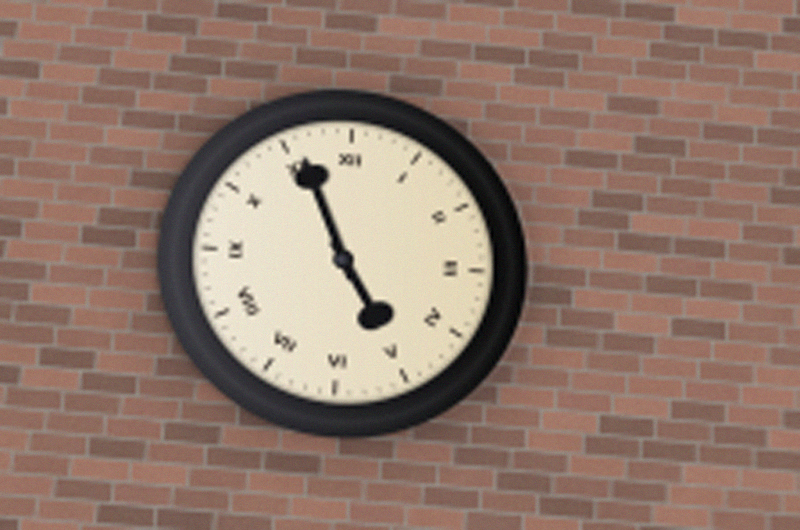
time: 4:56
